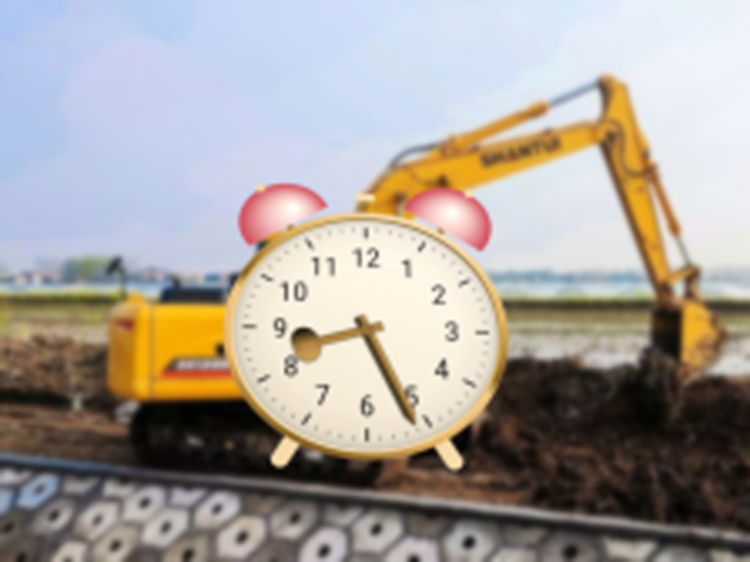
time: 8:26
